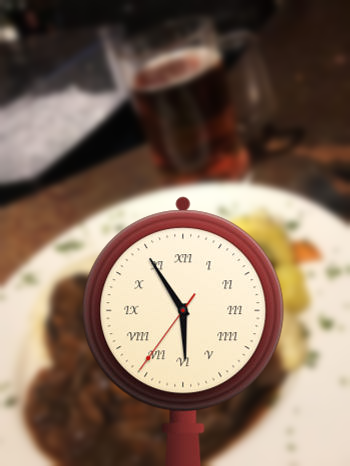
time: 5:54:36
